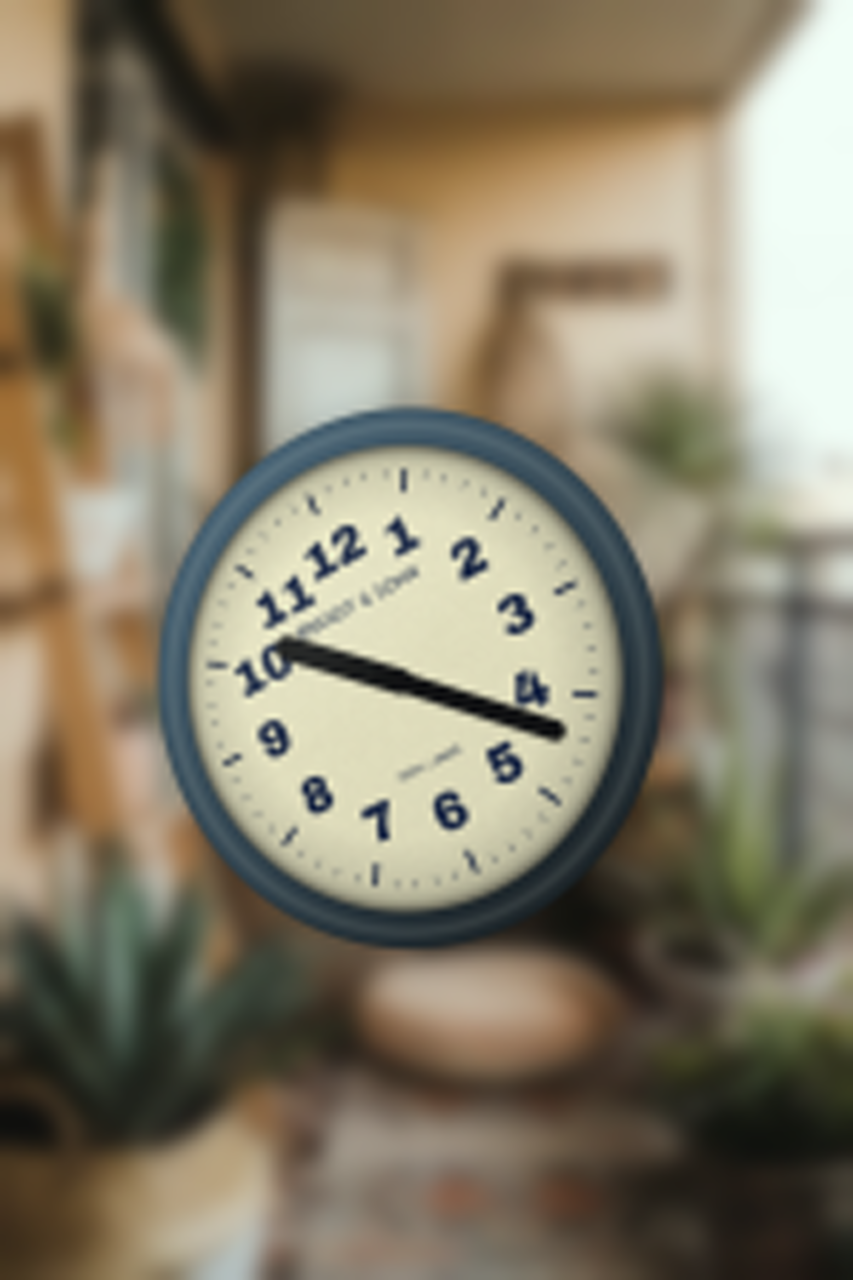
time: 10:22
